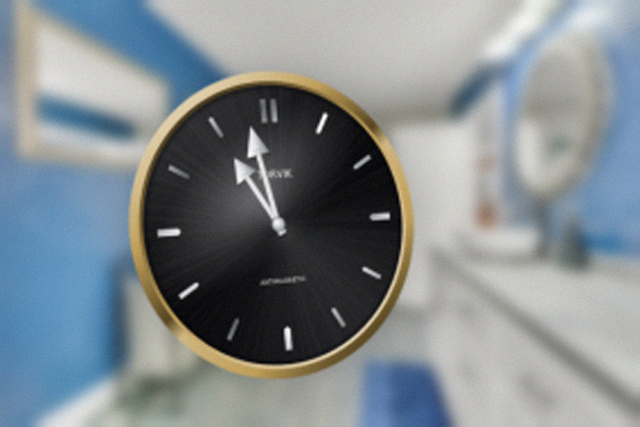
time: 10:58
